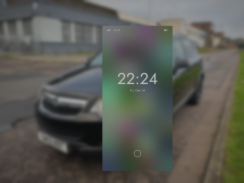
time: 22:24
